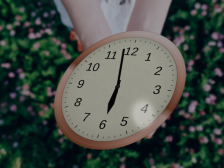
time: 5:58
